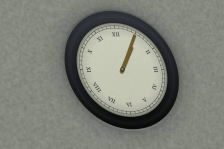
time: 1:05
